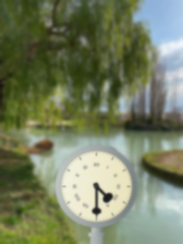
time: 4:30
